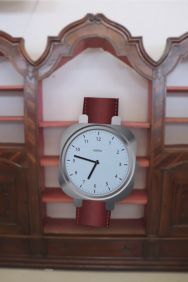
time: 6:47
